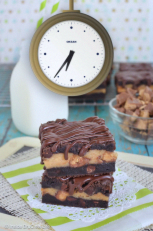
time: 6:36
